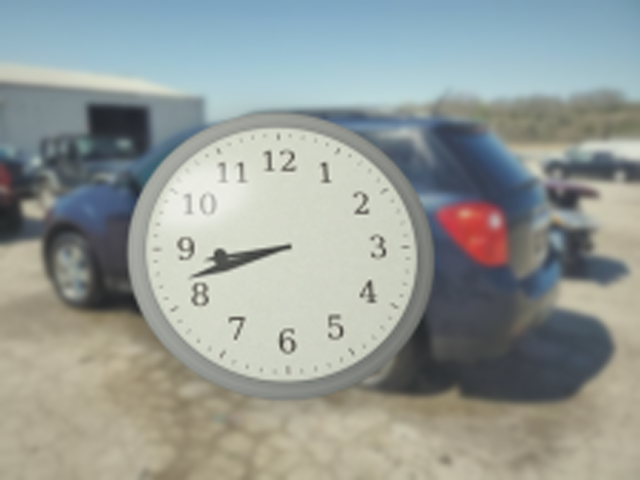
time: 8:42
